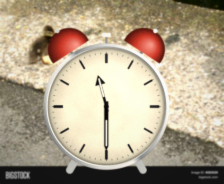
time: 11:30
